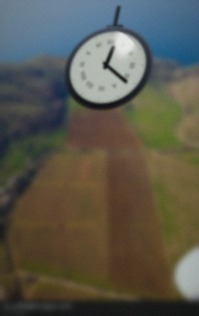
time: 12:21
